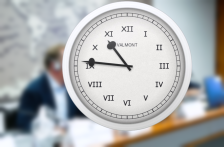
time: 10:46
